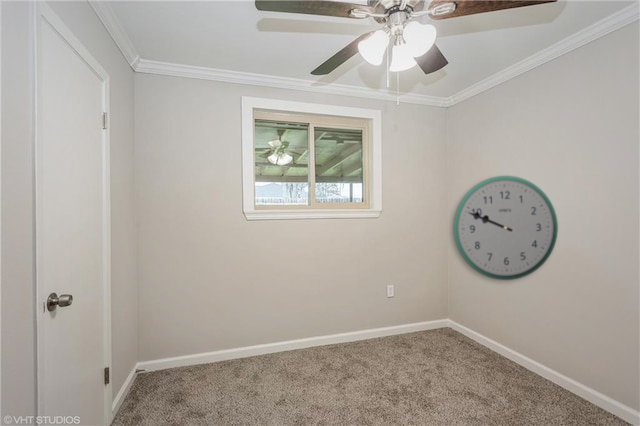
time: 9:49
